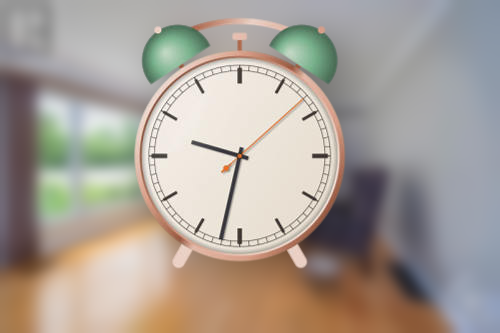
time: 9:32:08
